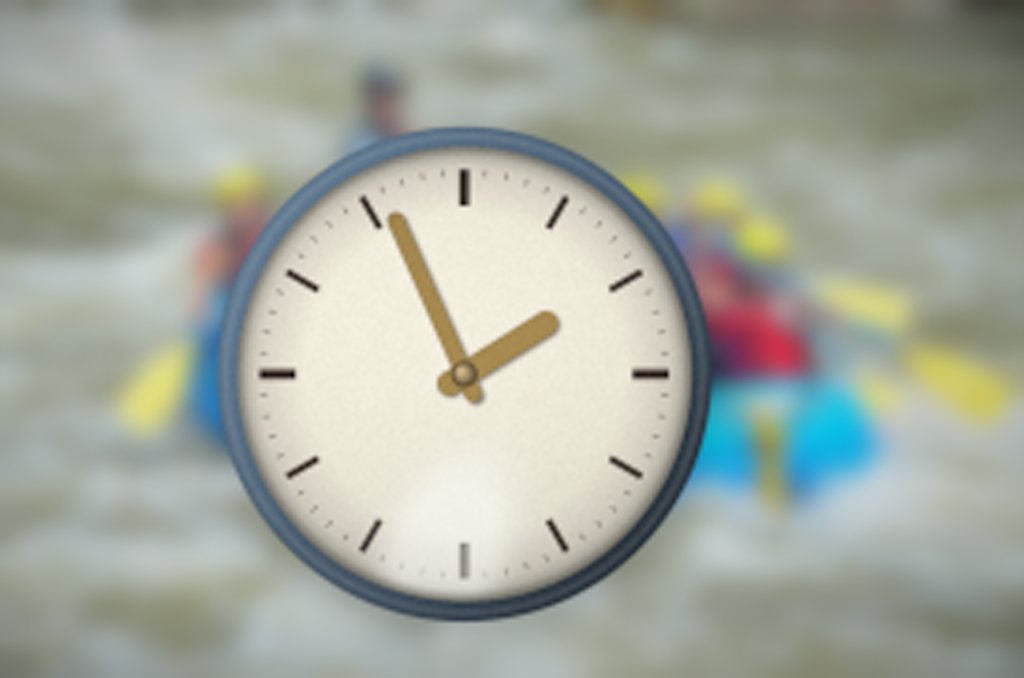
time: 1:56
